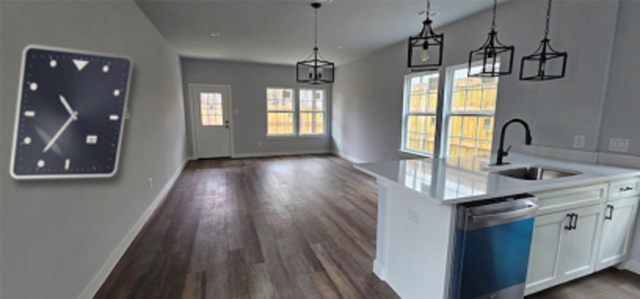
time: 10:36
